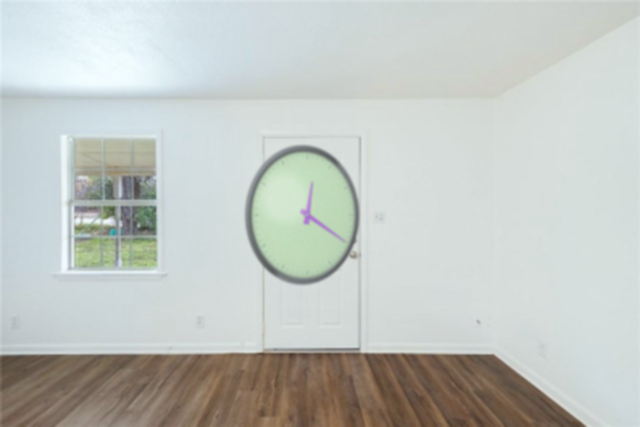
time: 12:20
